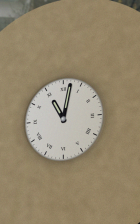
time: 11:02
